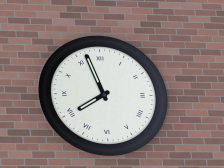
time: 7:57
